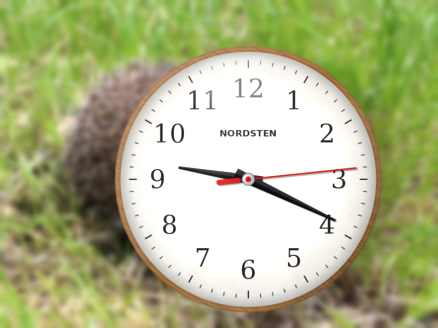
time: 9:19:14
